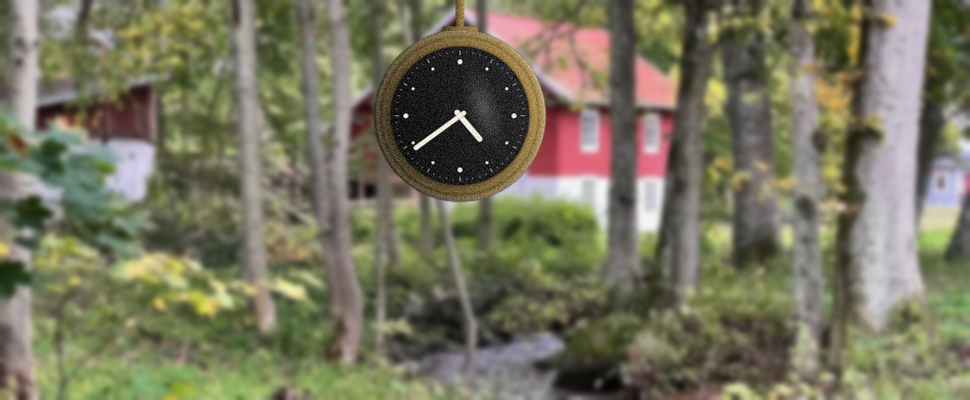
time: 4:39
